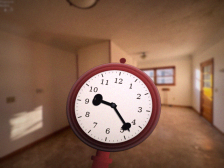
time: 9:23
